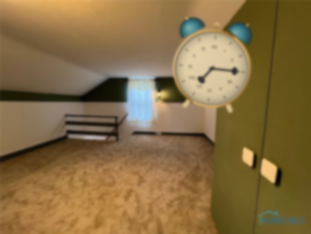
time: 7:15
